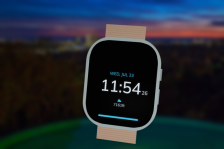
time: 11:54
